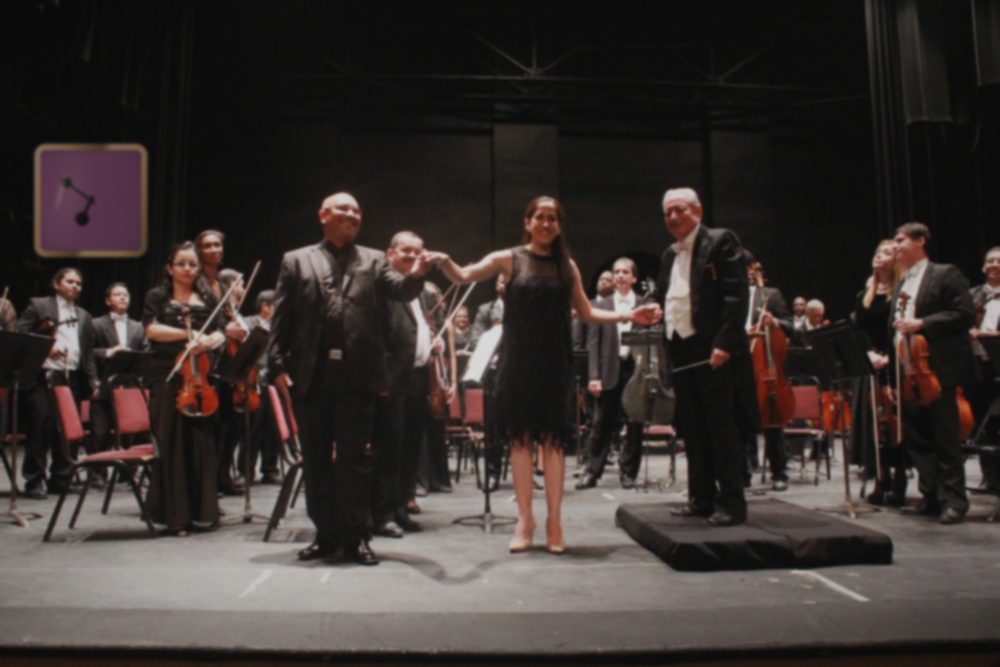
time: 6:51
